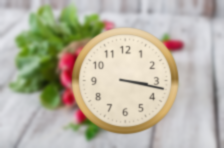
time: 3:17
